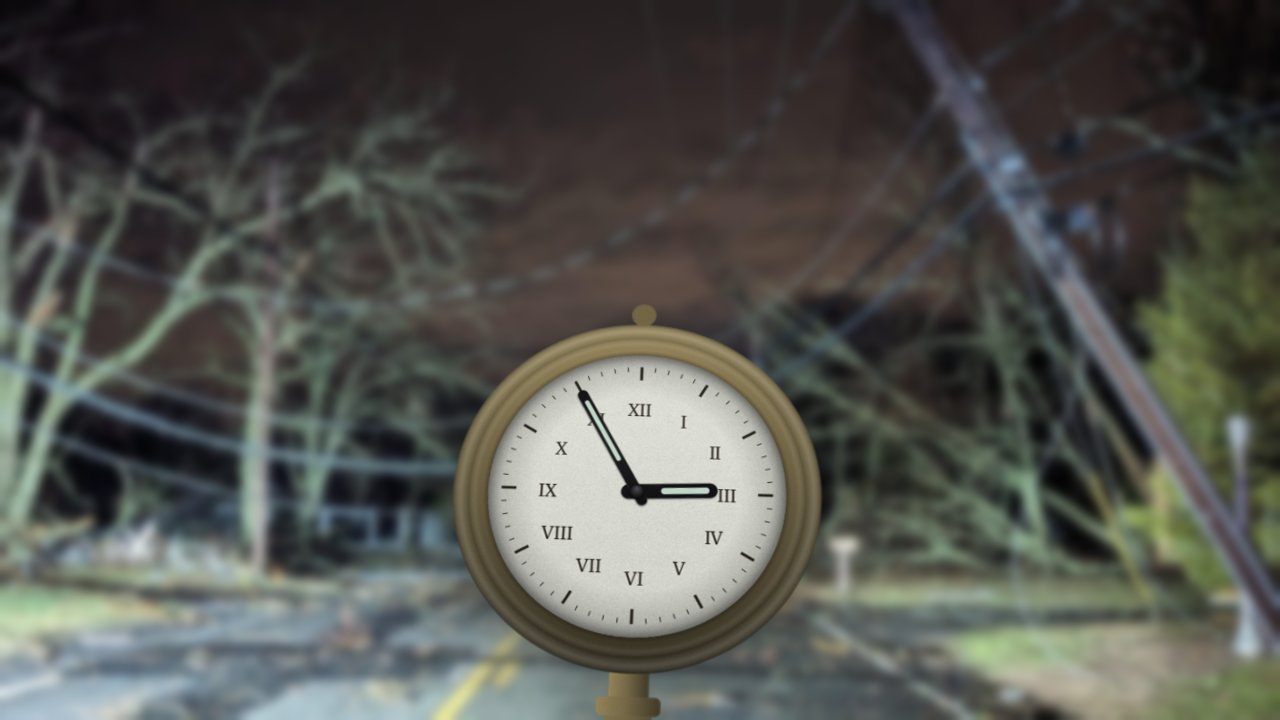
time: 2:55
